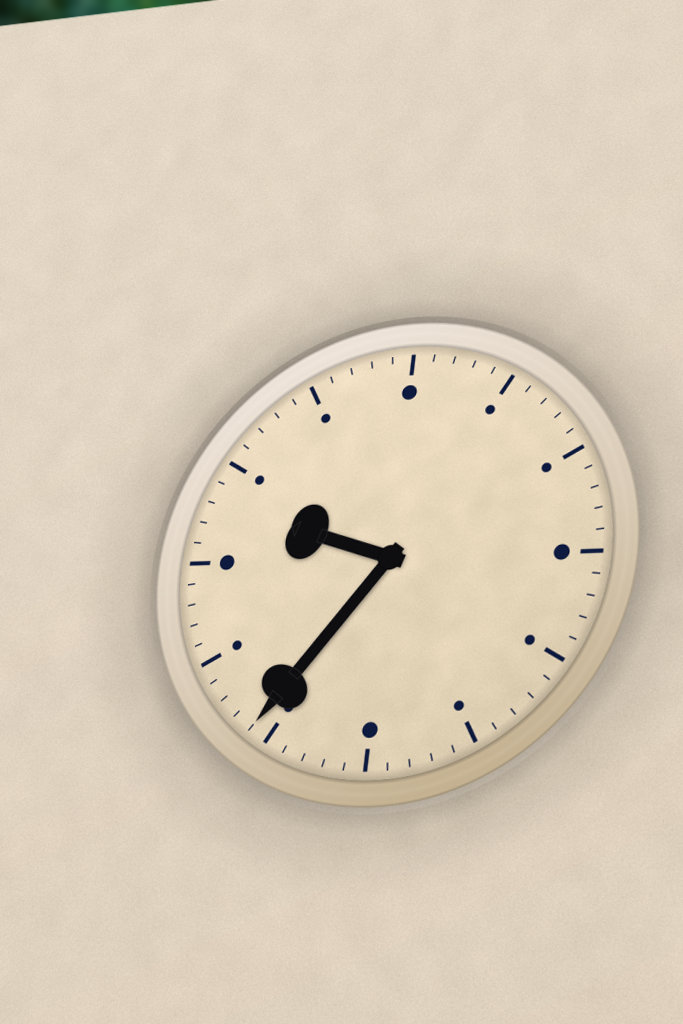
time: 9:36
